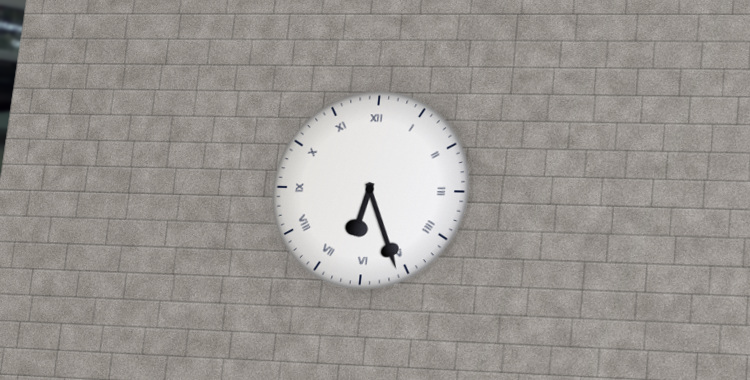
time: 6:26
